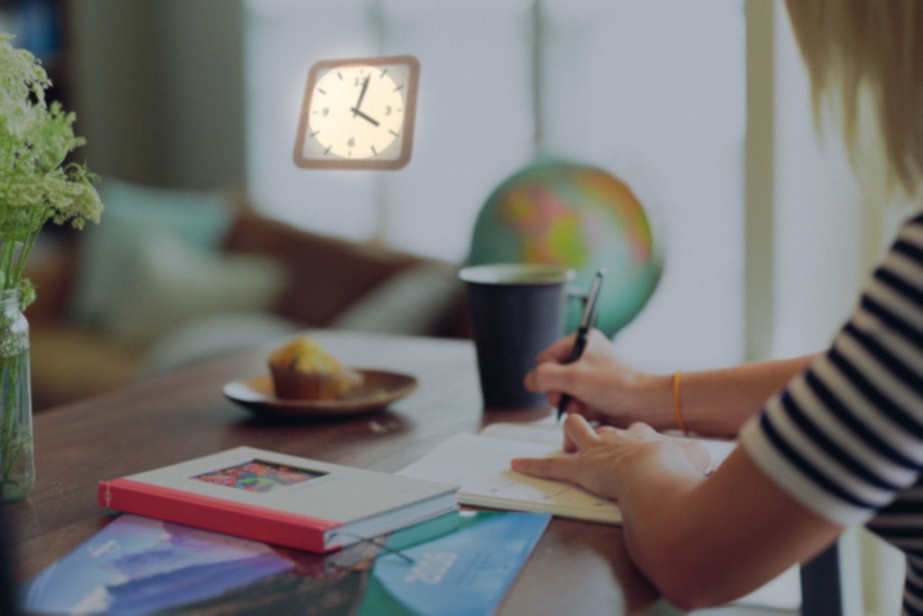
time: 4:02
